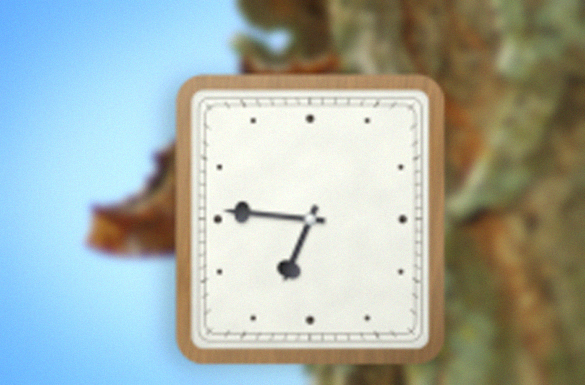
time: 6:46
